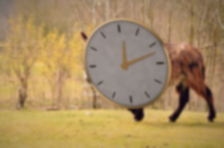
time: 12:12
